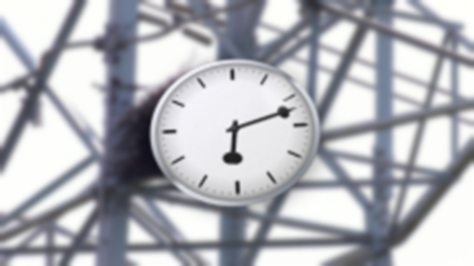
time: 6:12
